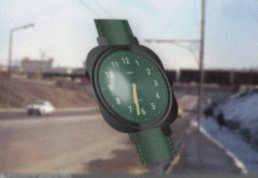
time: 6:32
